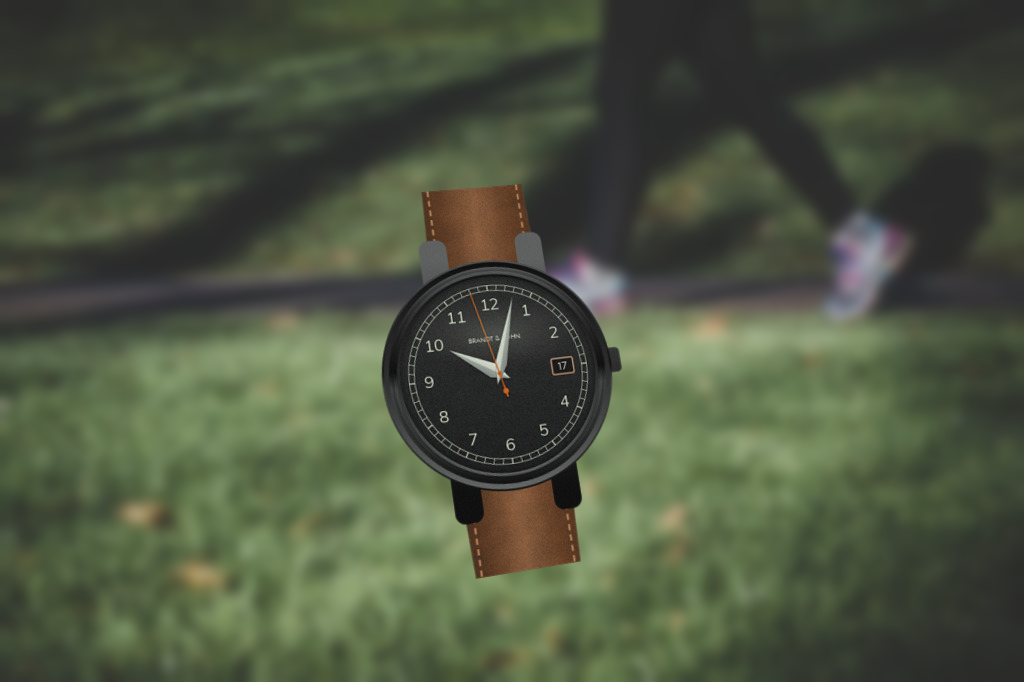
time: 10:02:58
